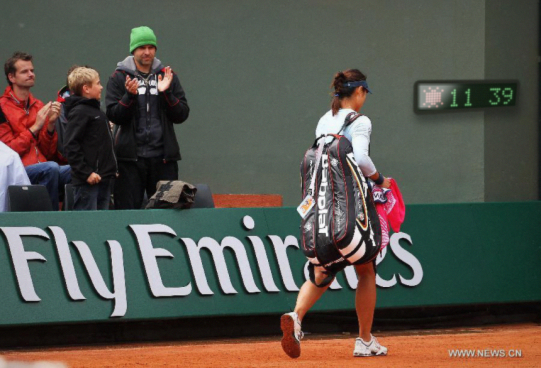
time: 11:39
